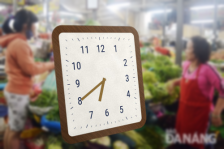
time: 6:40
